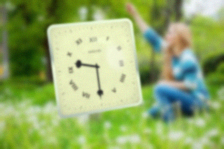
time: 9:30
